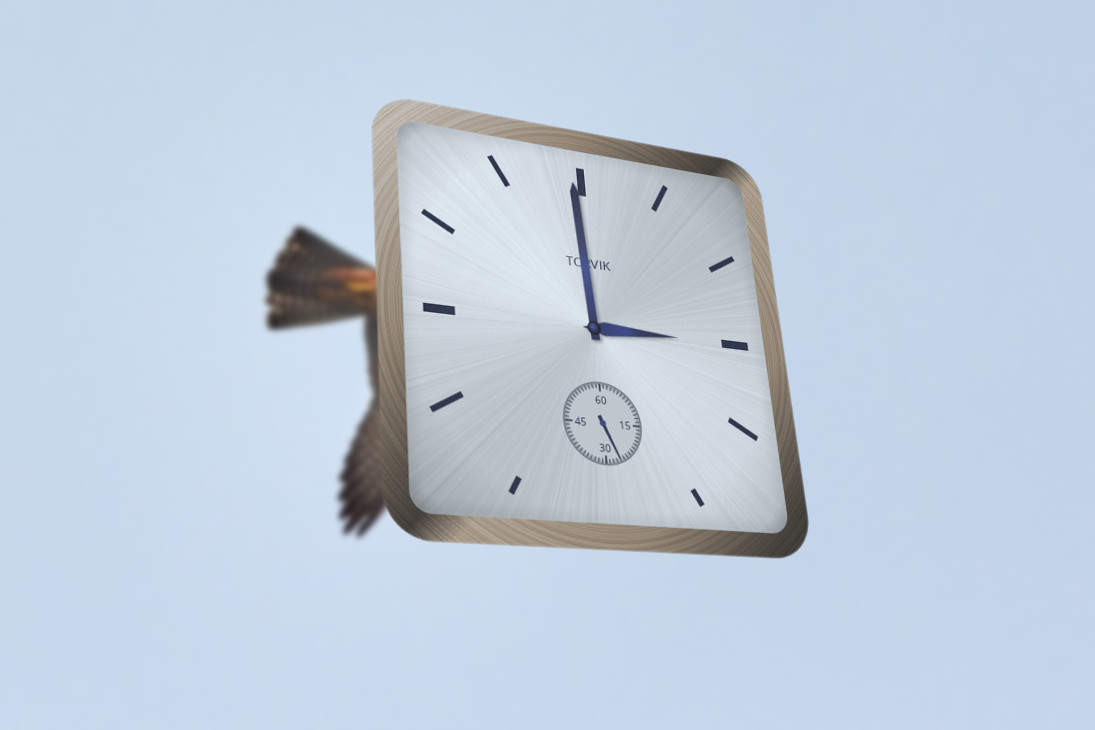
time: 2:59:26
